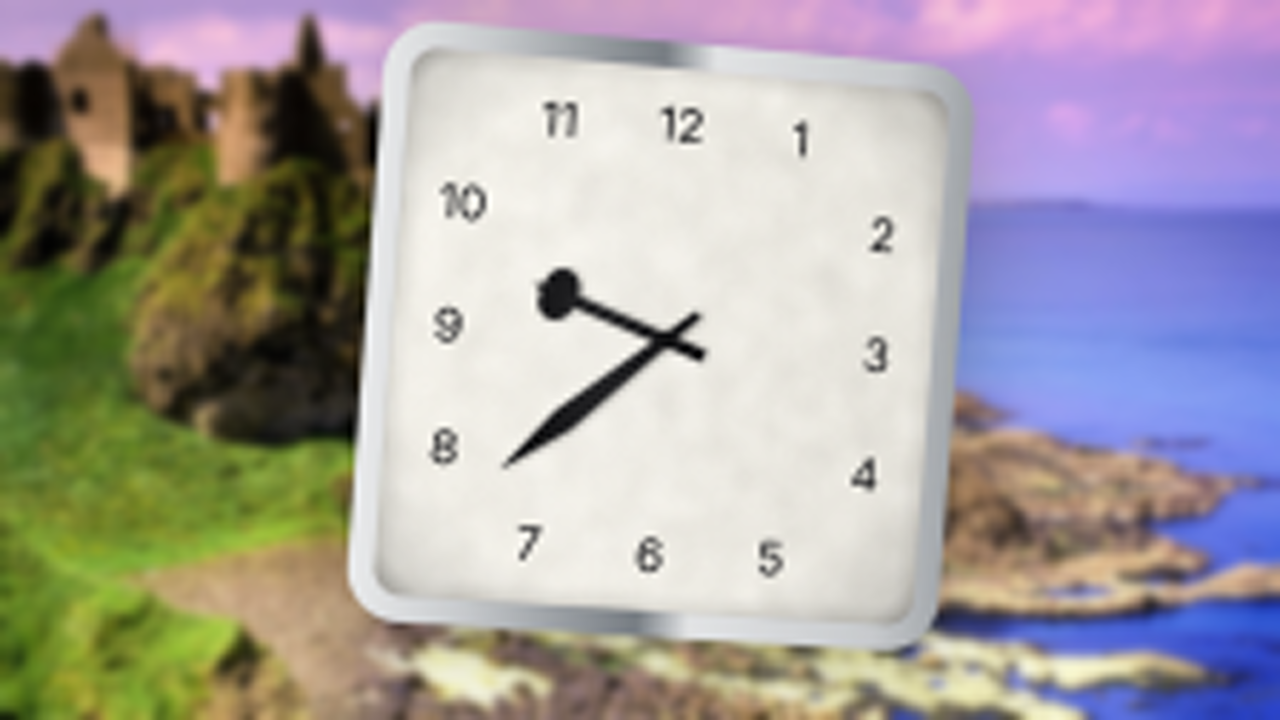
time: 9:38
